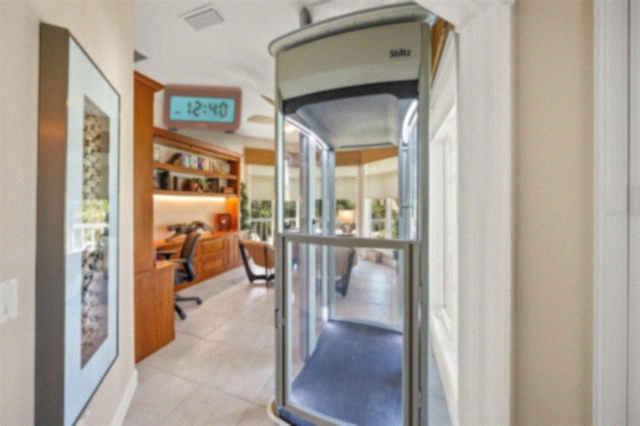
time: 12:40
